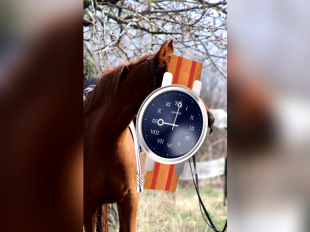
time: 9:01
